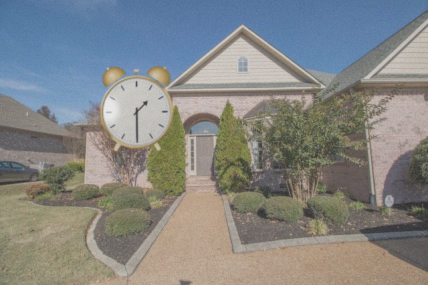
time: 1:30
